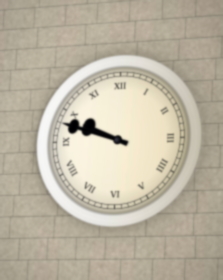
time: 9:48
